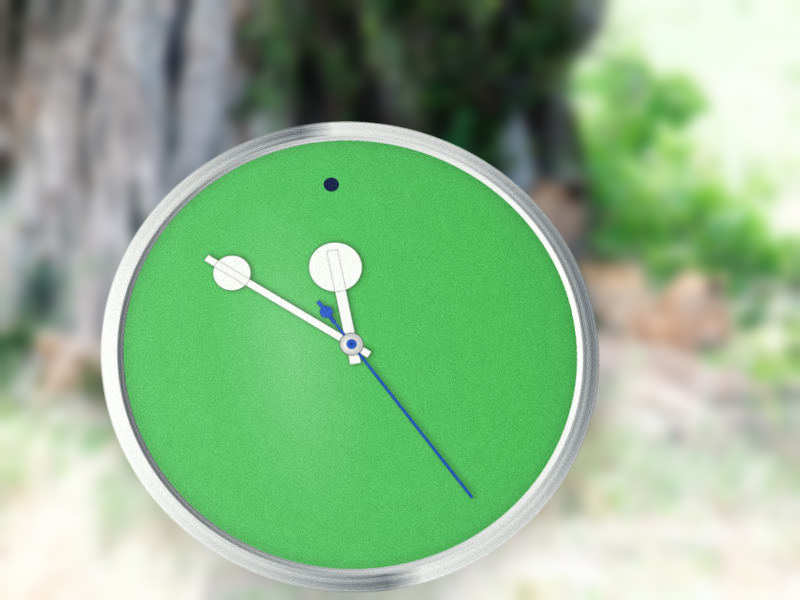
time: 11:51:25
